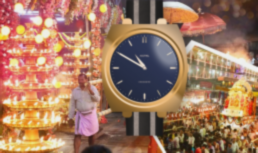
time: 10:50
